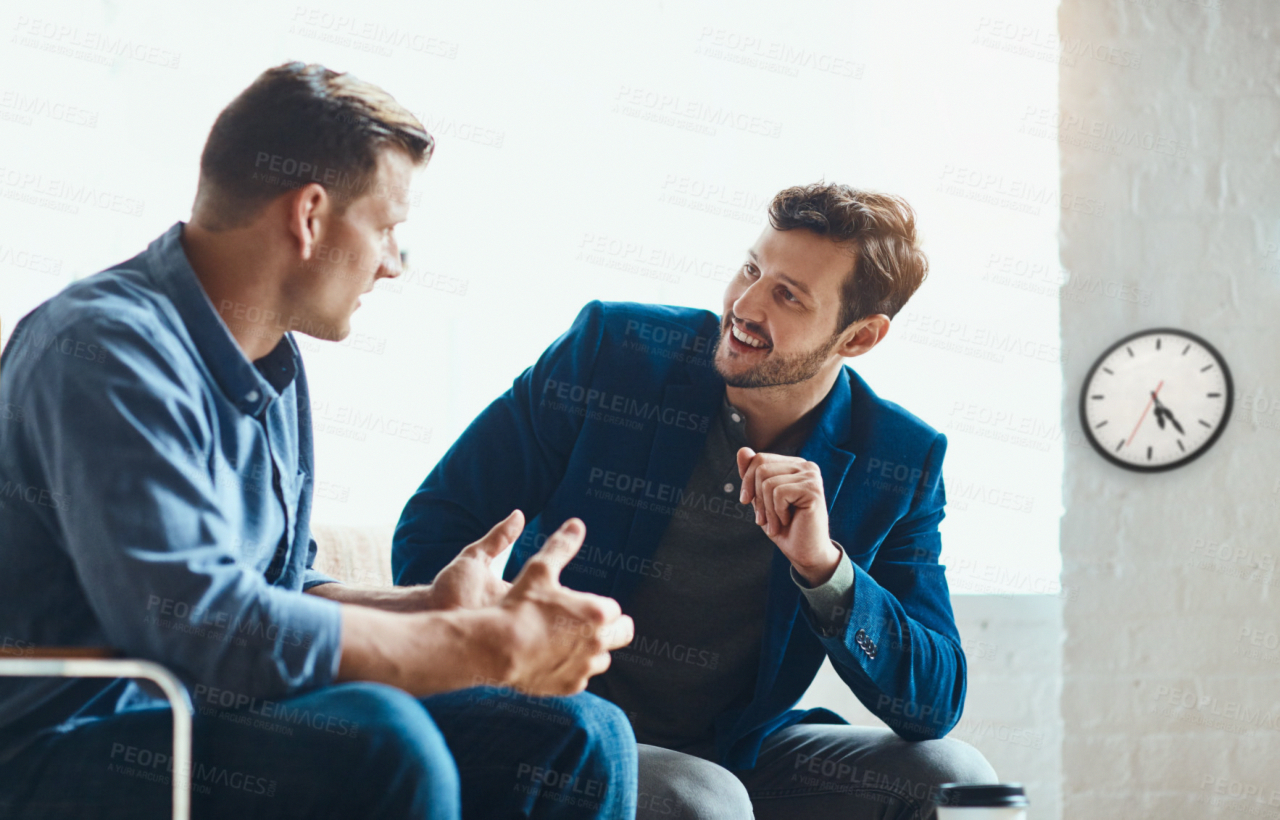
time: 5:23:34
